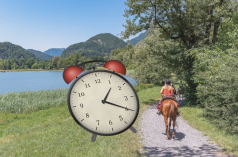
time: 1:20
